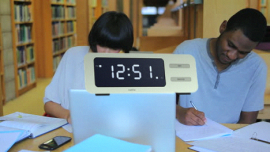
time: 12:51
